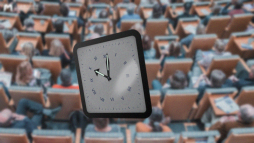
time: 10:01
